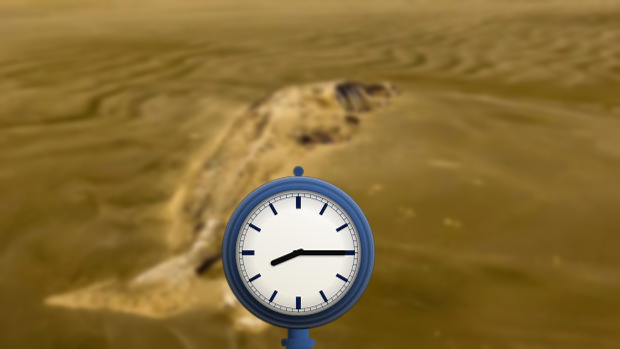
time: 8:15
